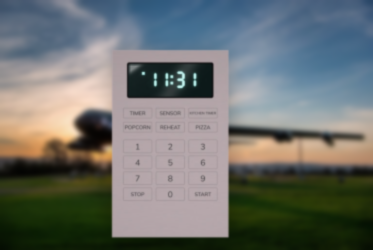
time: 11:31
